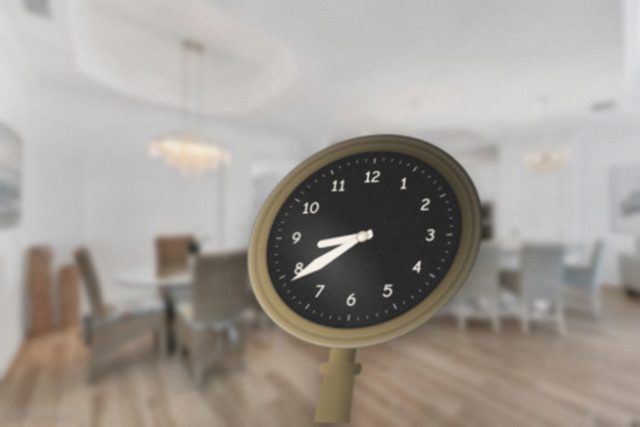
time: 8:39
